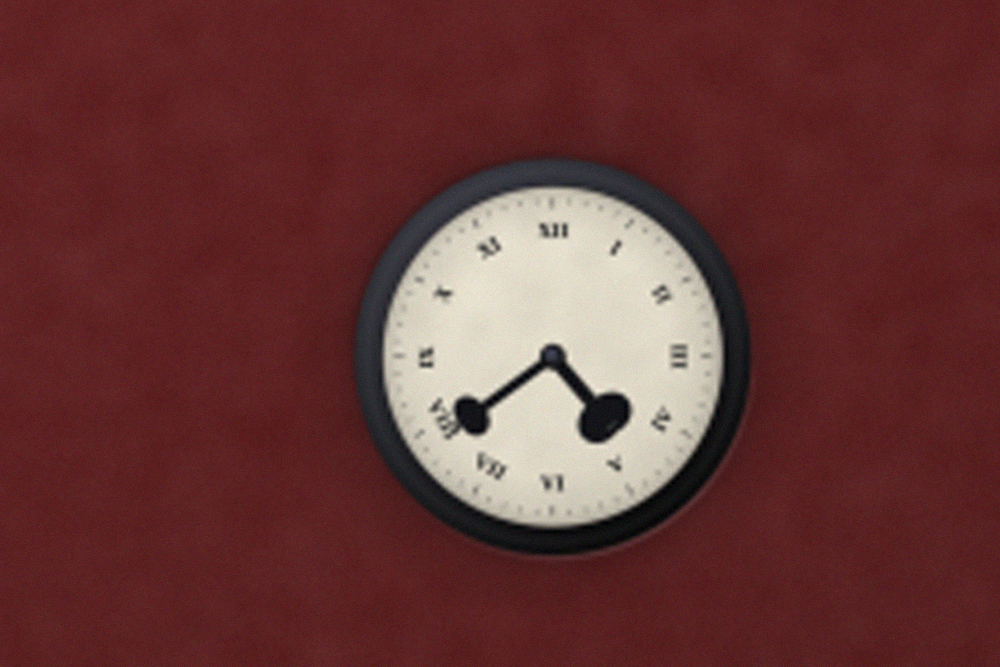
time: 4:39
